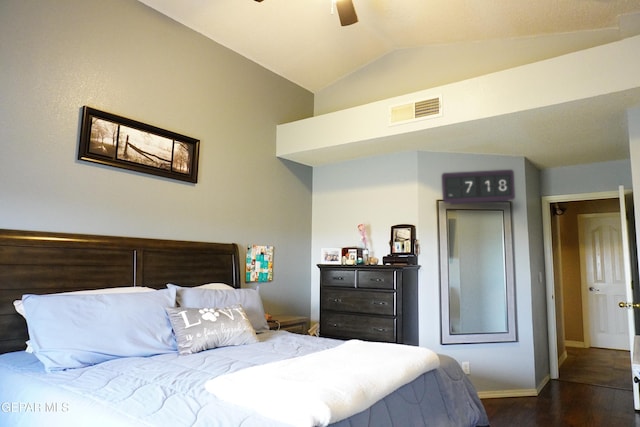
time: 7:18
